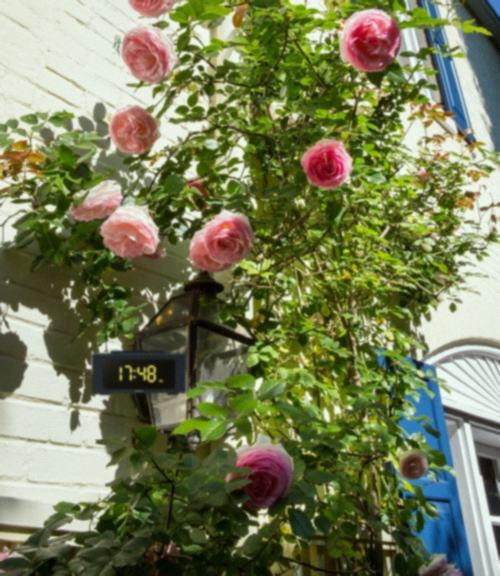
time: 17:48
